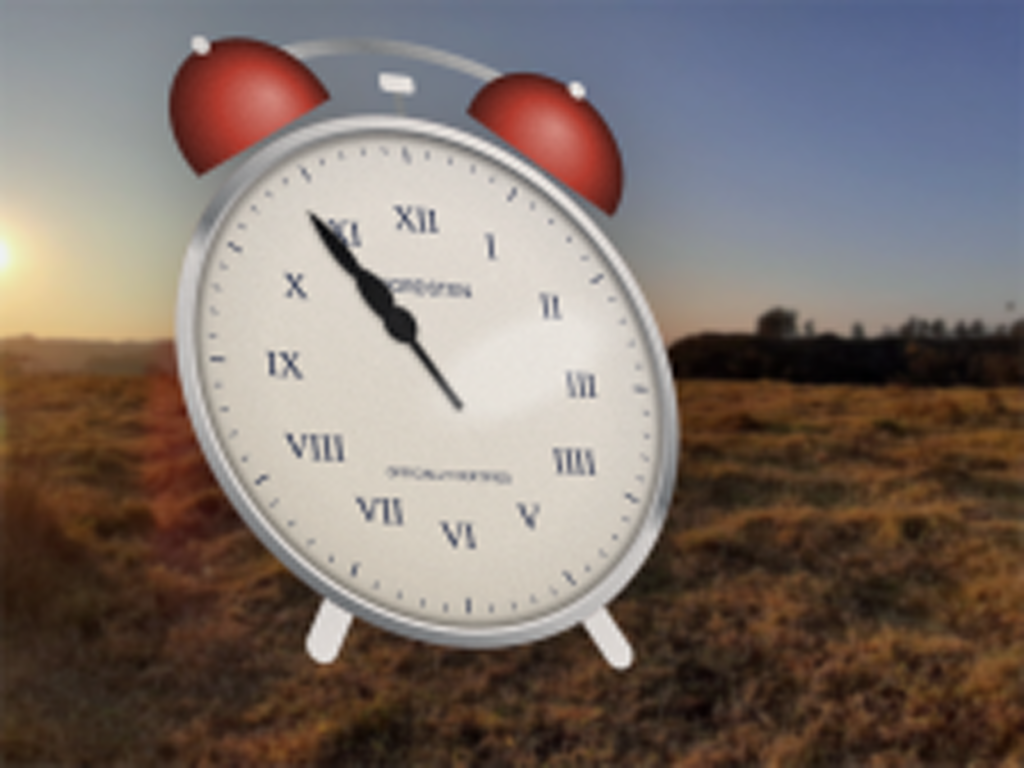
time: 10:54
